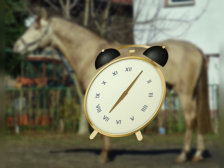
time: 7:05
